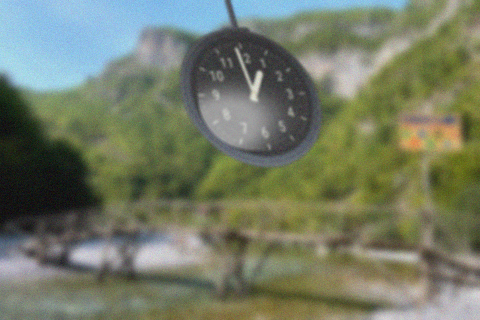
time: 12:59
